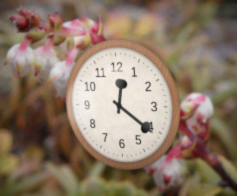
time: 12:21
